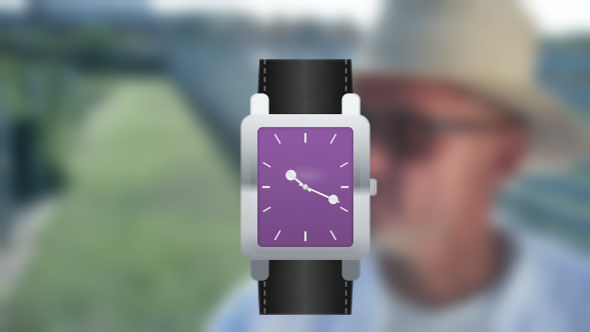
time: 10:19
